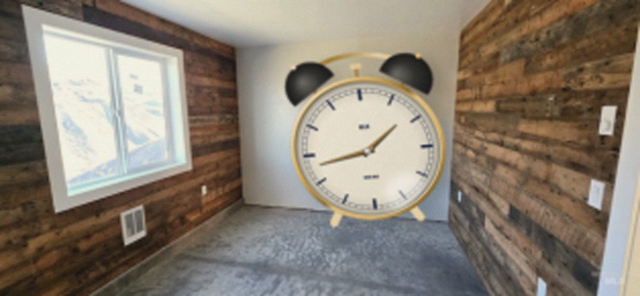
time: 1:43
